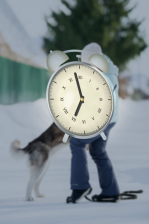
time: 6:58
